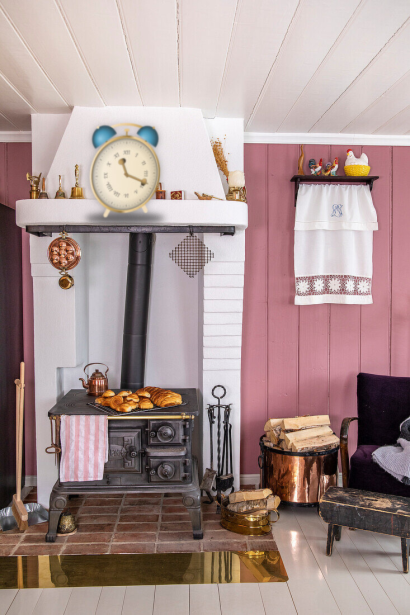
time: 11:19
